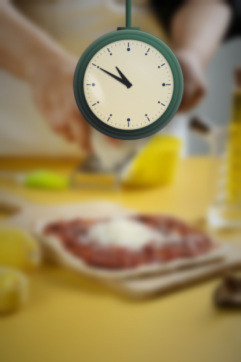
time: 10:50
